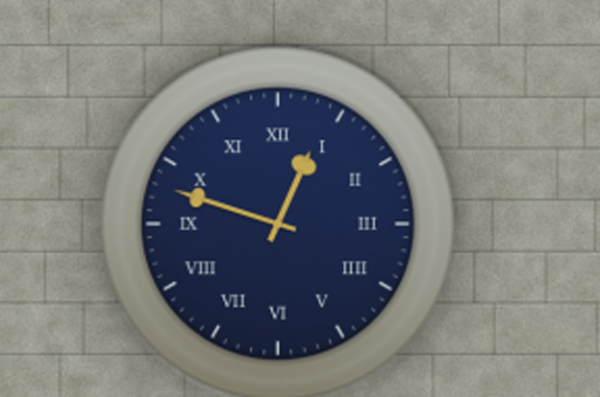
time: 12:48
